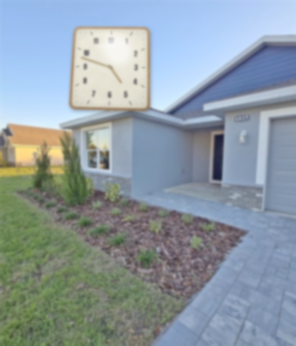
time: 4:48
